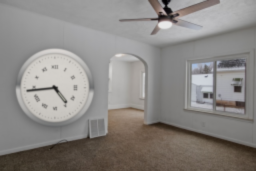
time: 4:44
